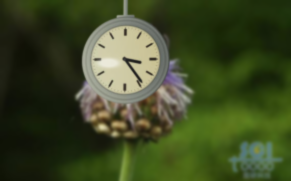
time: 3:24
